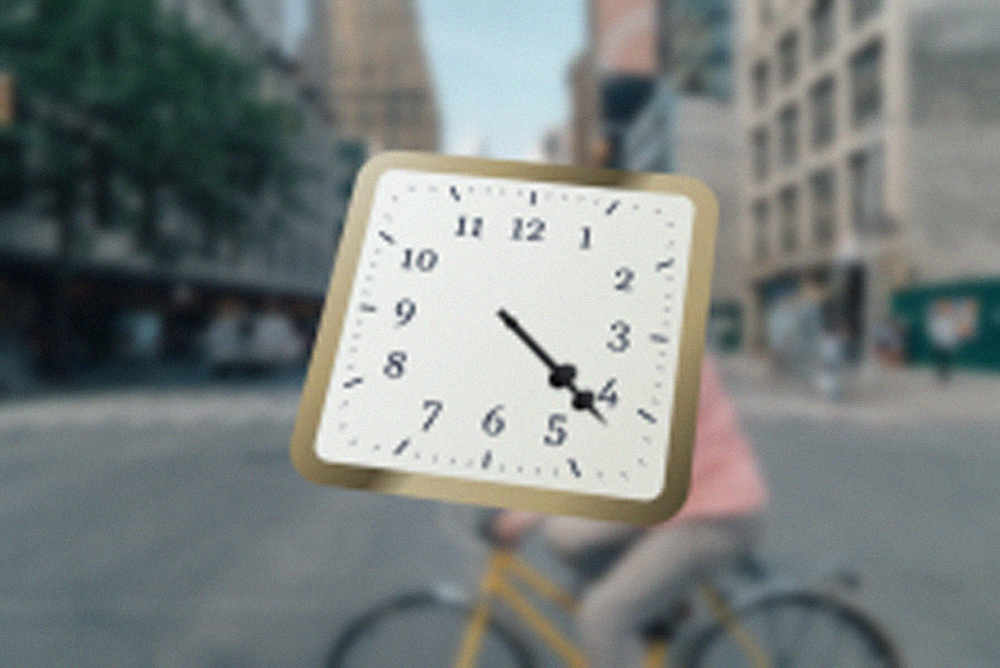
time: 4:22
